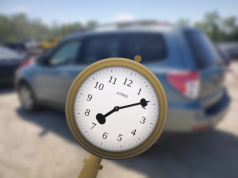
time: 7:09
